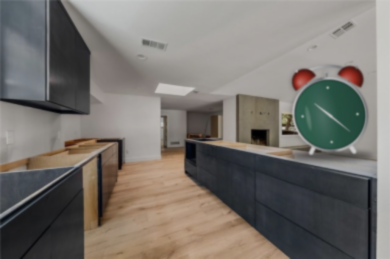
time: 10:22
